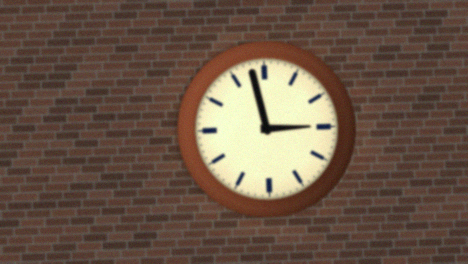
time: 2:58
